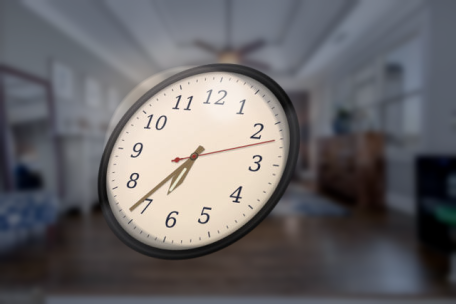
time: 6:36:12
